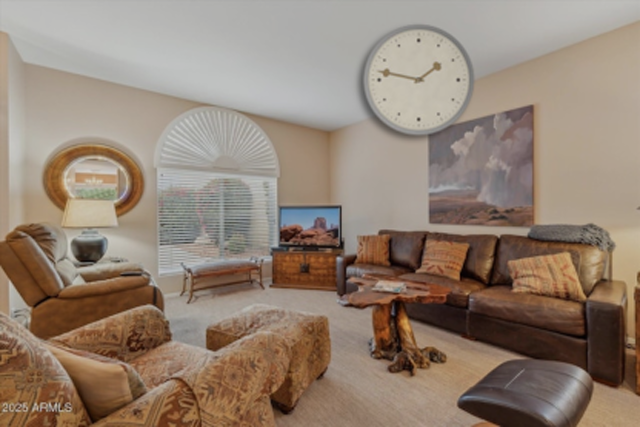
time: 1:47
